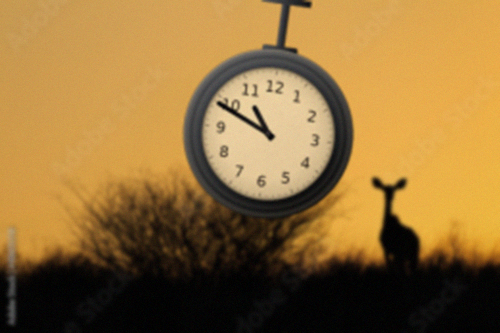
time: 10:49
